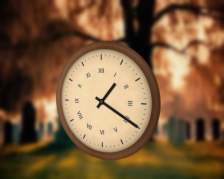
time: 1:20
